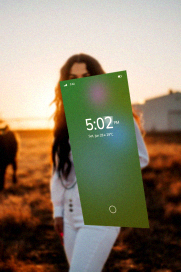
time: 5:02
